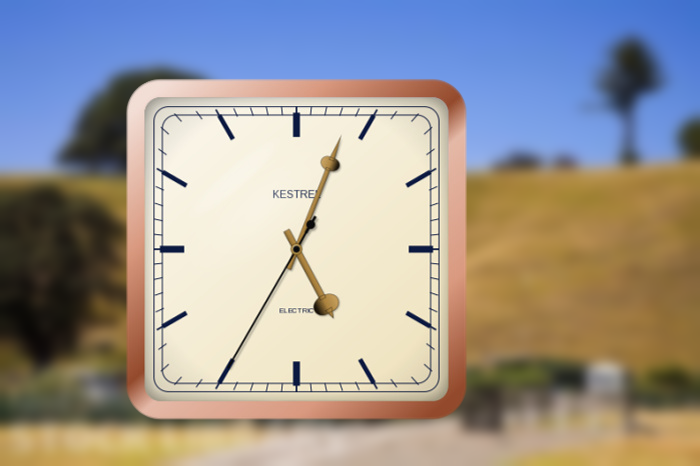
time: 5:03:35
